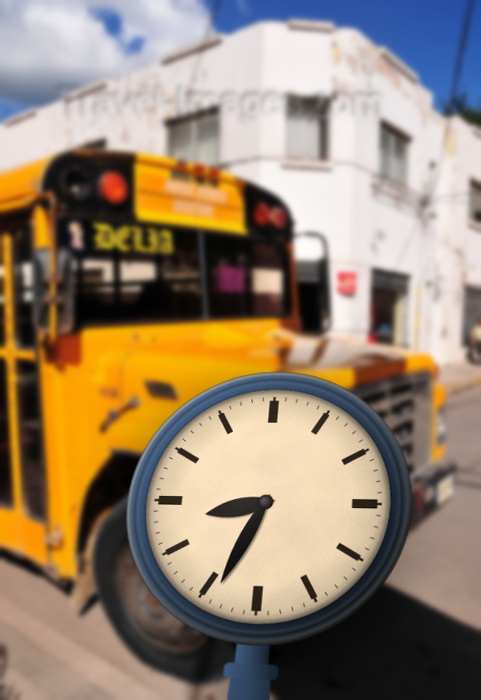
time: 8:34
